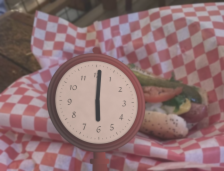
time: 6:01
